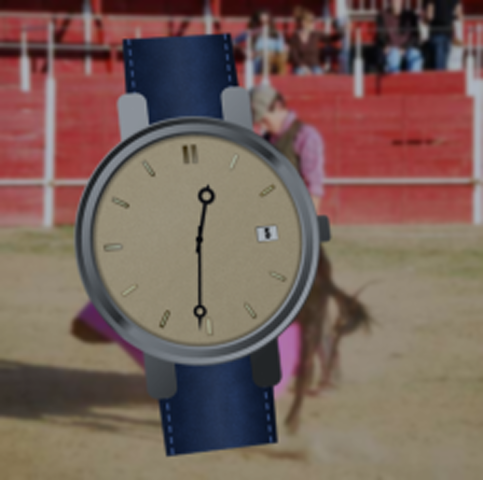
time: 12:31
